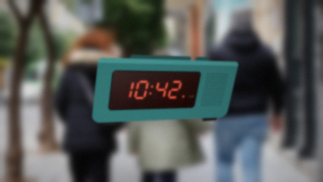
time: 10:42
